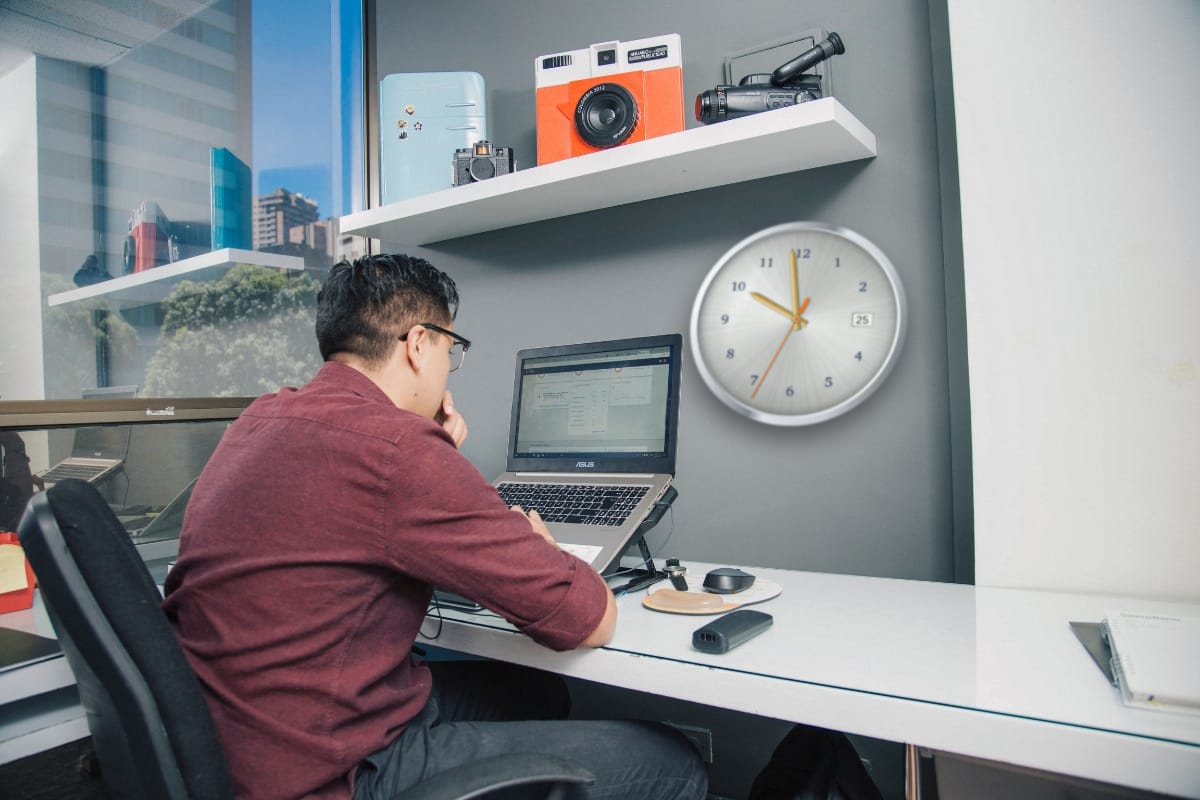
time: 9:58:34
